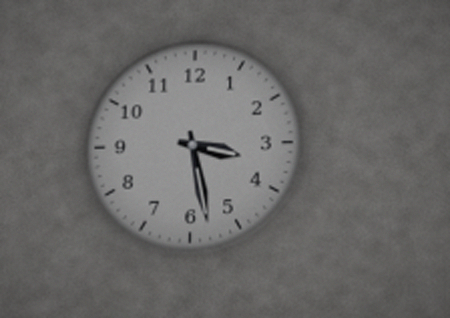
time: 3:28
